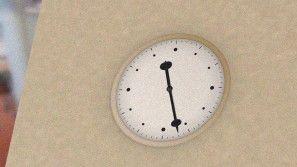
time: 11:27
